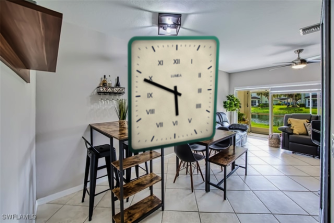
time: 5:49
